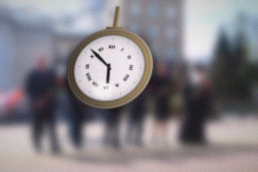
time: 5:52
